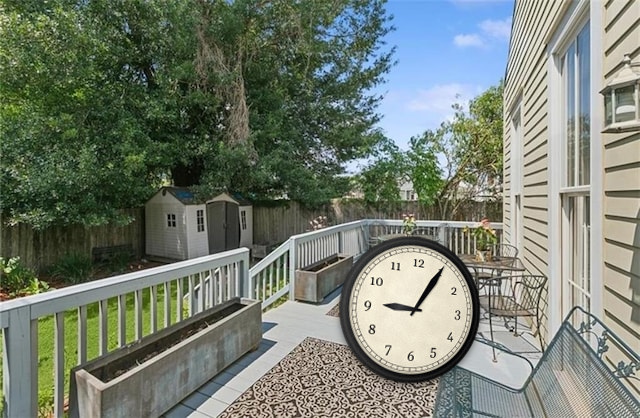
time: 9:05
